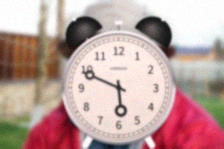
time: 5:49
